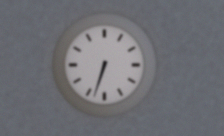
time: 6:33
